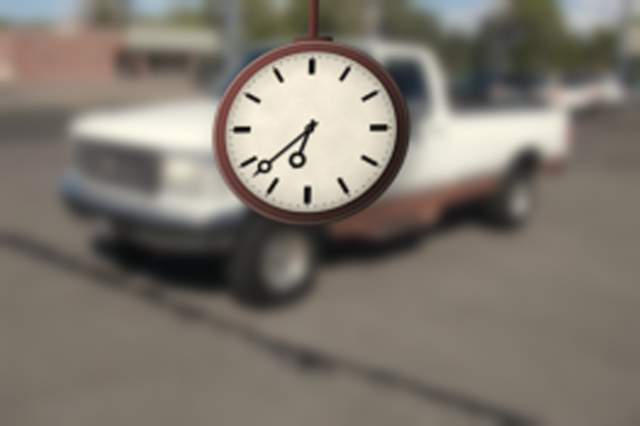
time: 6:38
